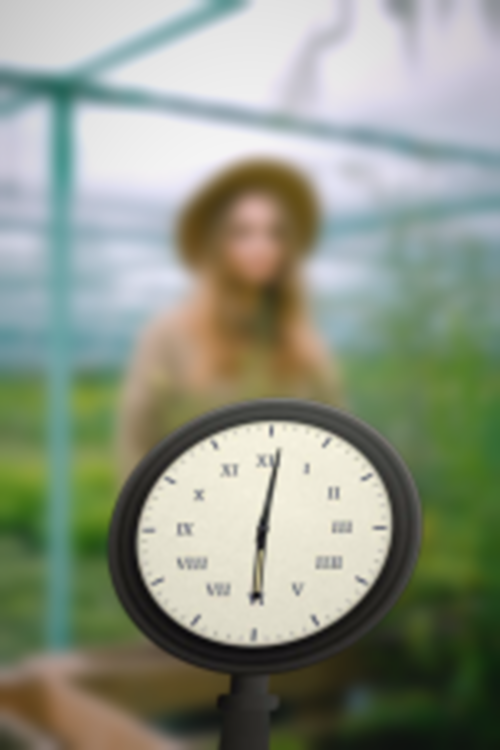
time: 6:01
